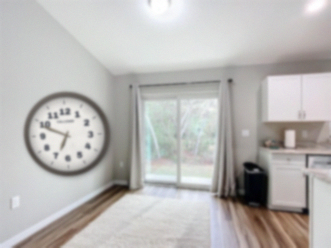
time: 6:49
